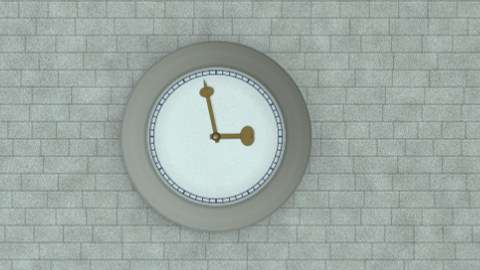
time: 2:58
